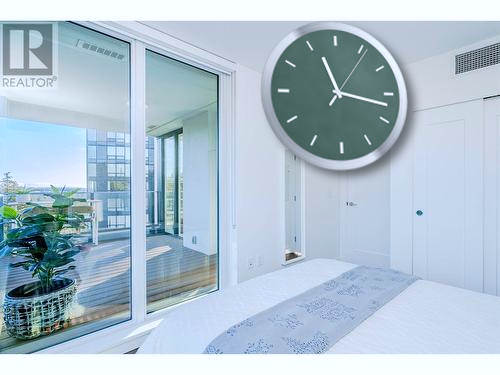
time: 11:17:06
